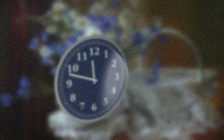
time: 11:48
